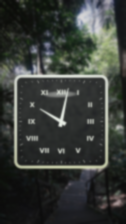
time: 10:02
